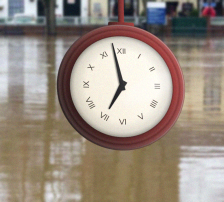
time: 6:58
